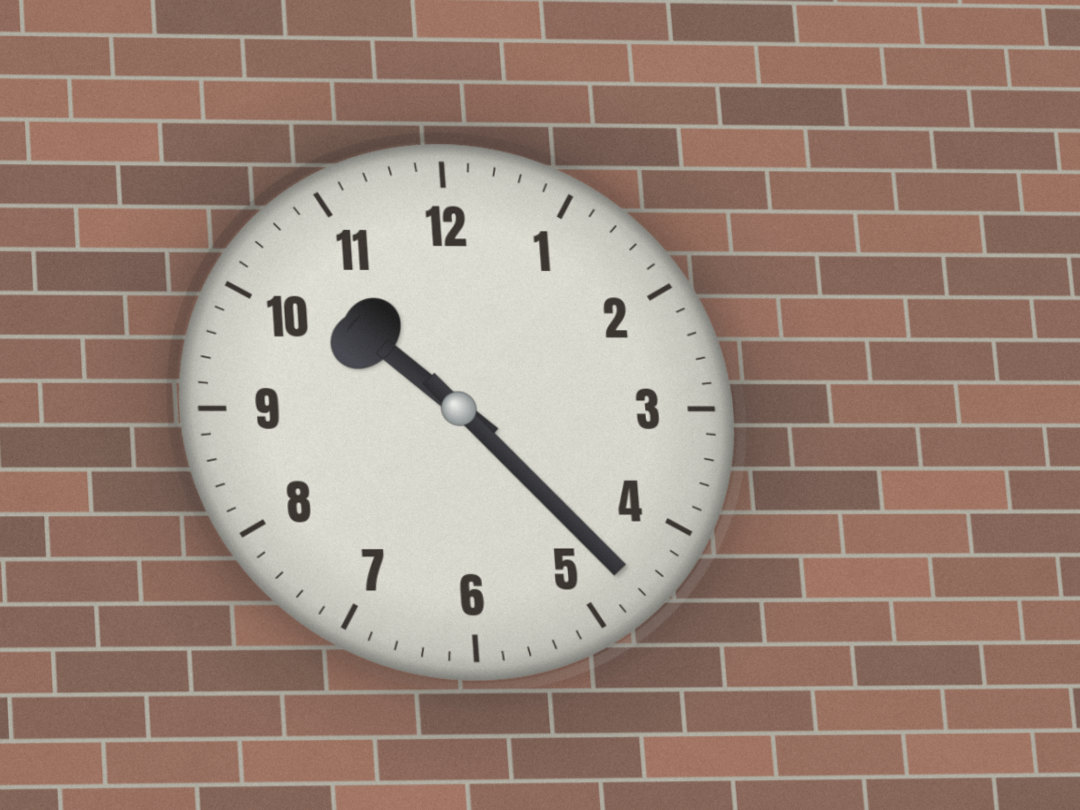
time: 10:23
